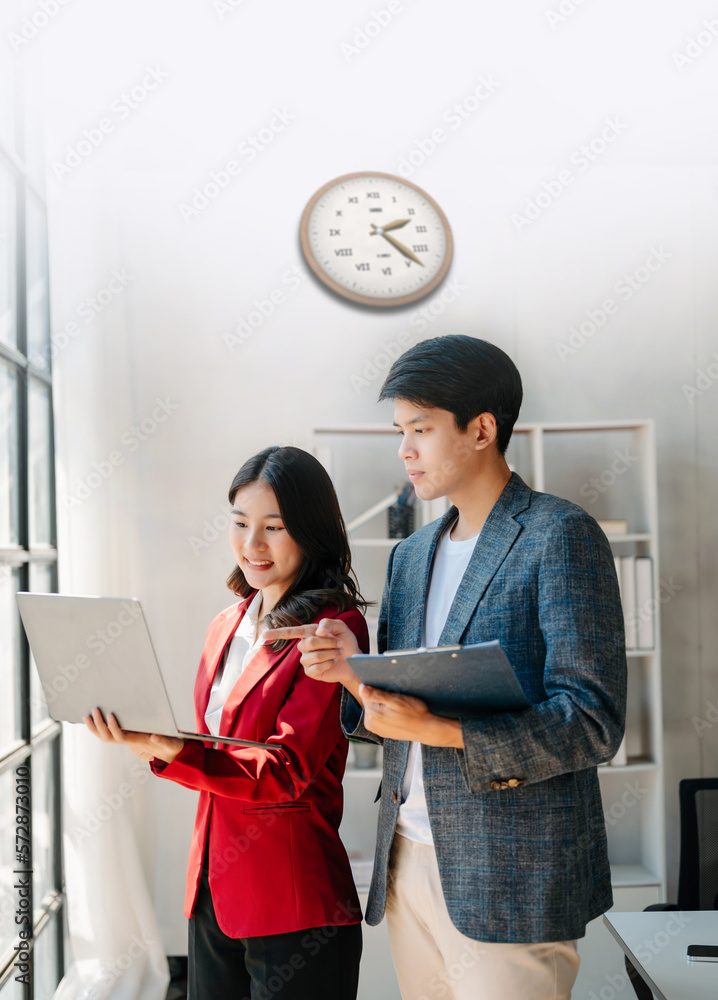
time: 2:23
